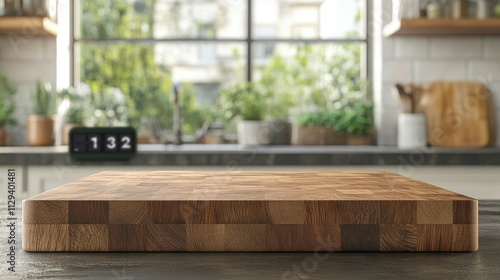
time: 1:32
